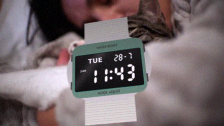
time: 11:43
